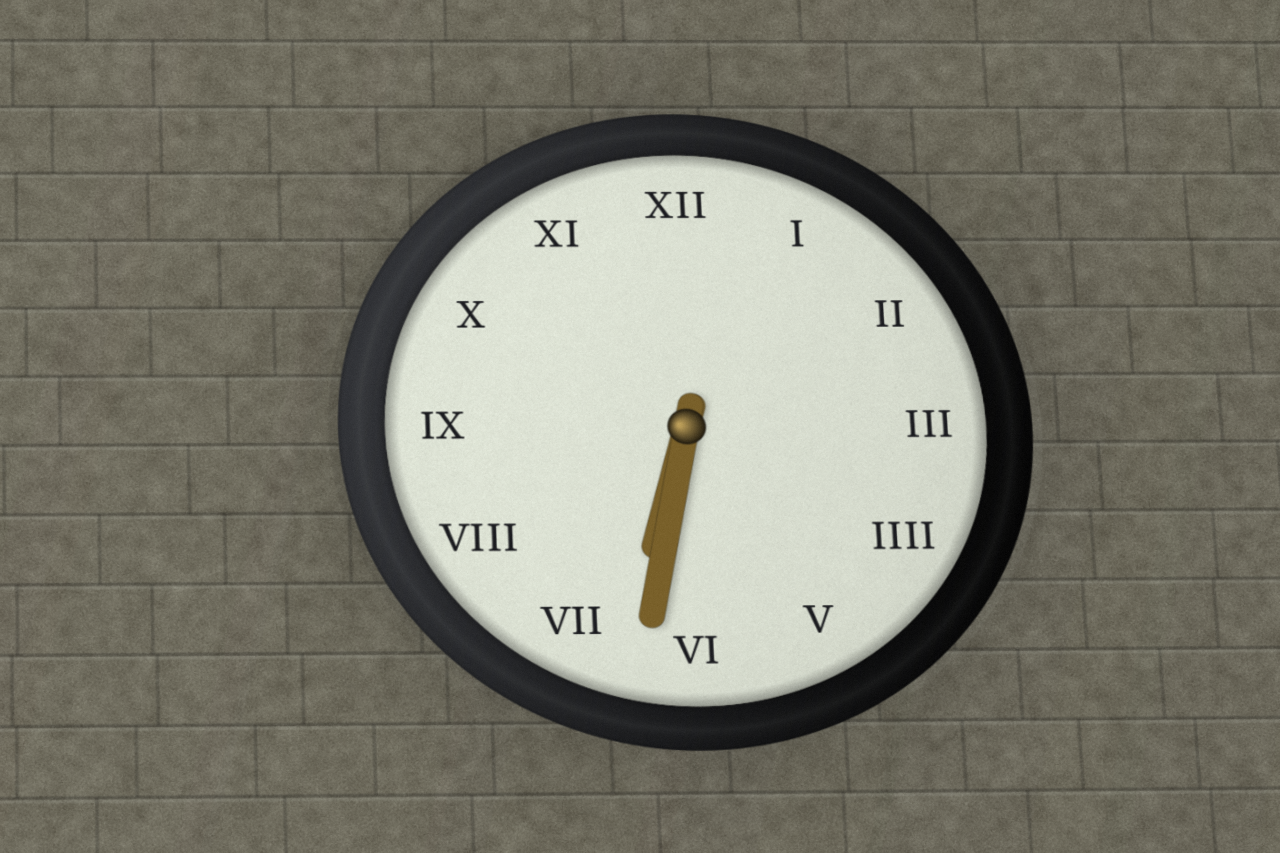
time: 6:32
